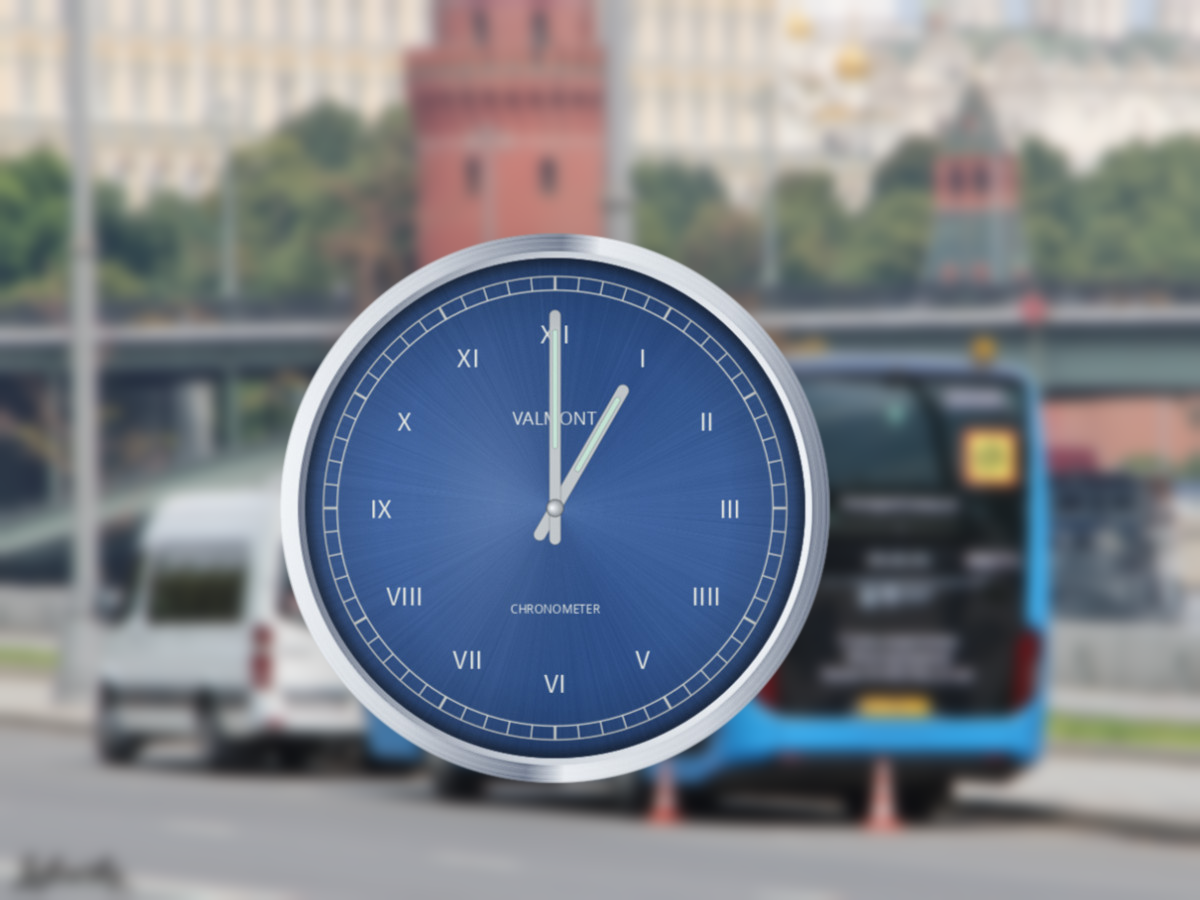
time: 1:00
